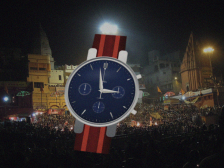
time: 2:58
